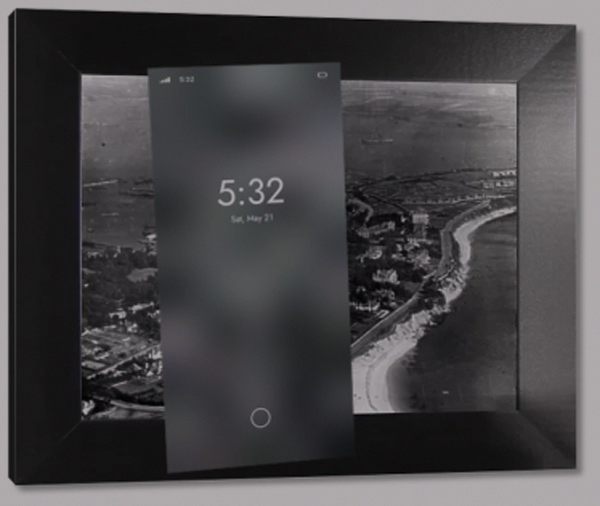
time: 5:32
